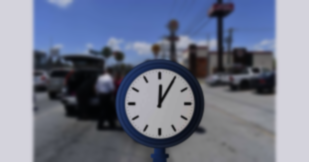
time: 12:05
